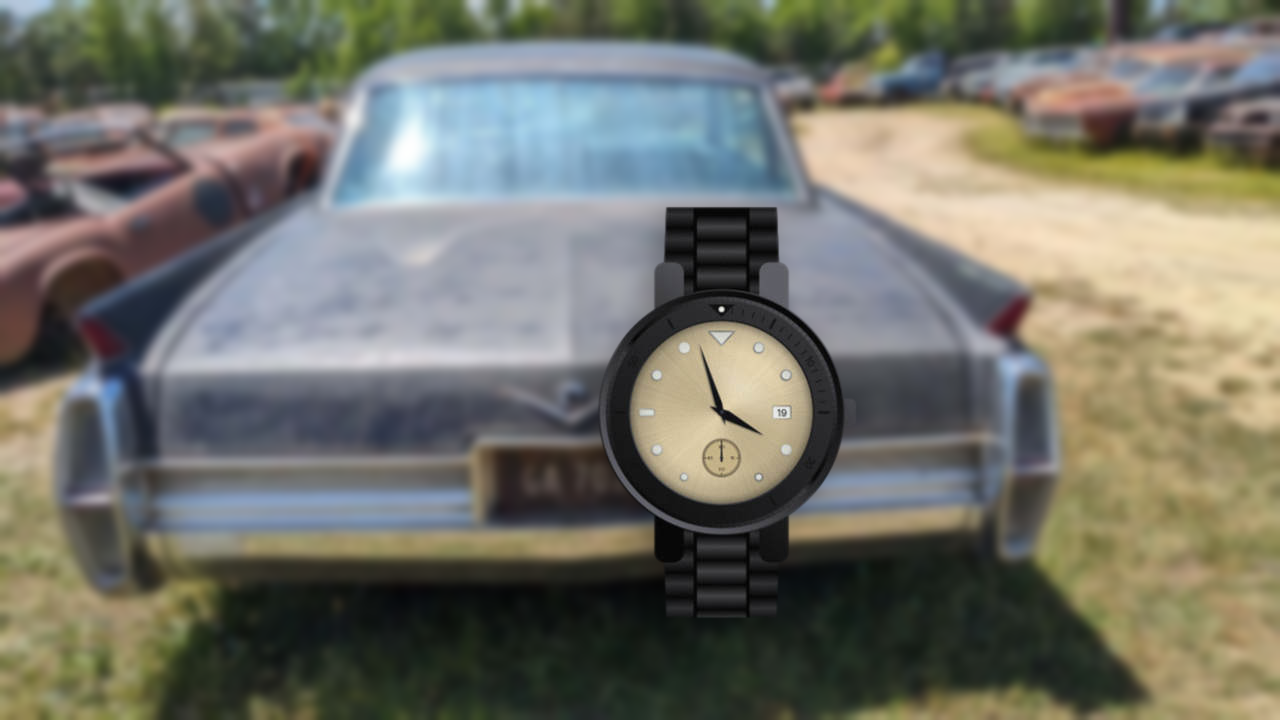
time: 3:57
